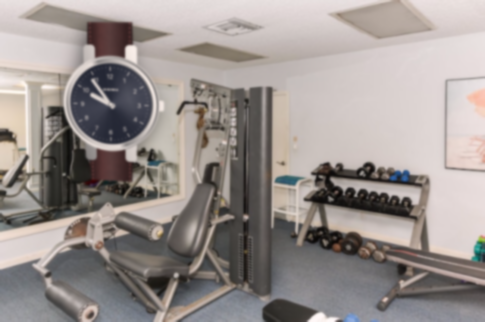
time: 9:54
